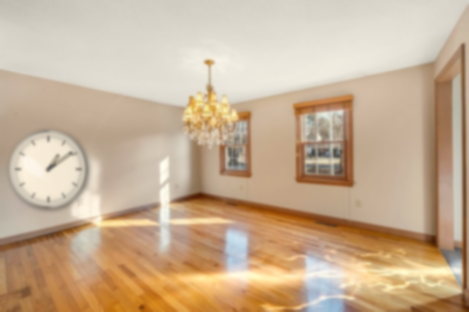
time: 1:09
